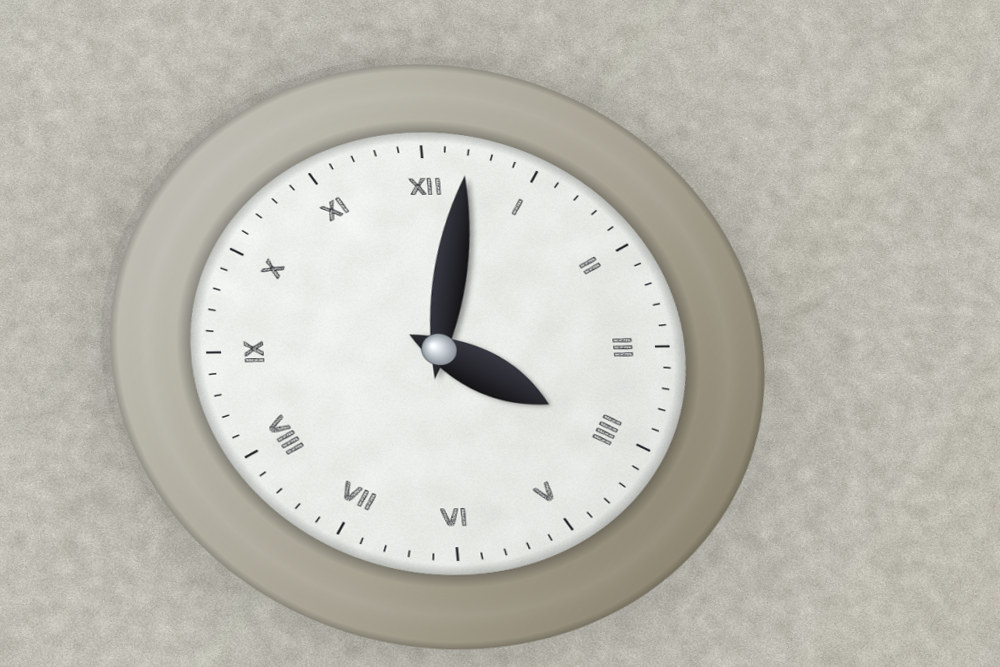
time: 4:02
